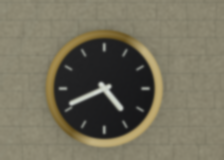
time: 4:41
